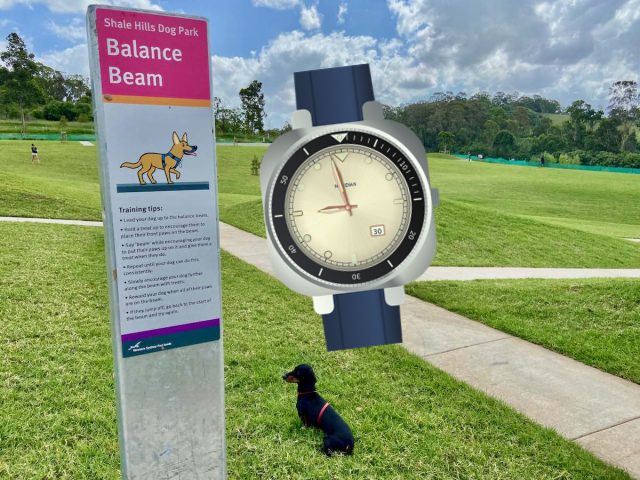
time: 8:58
